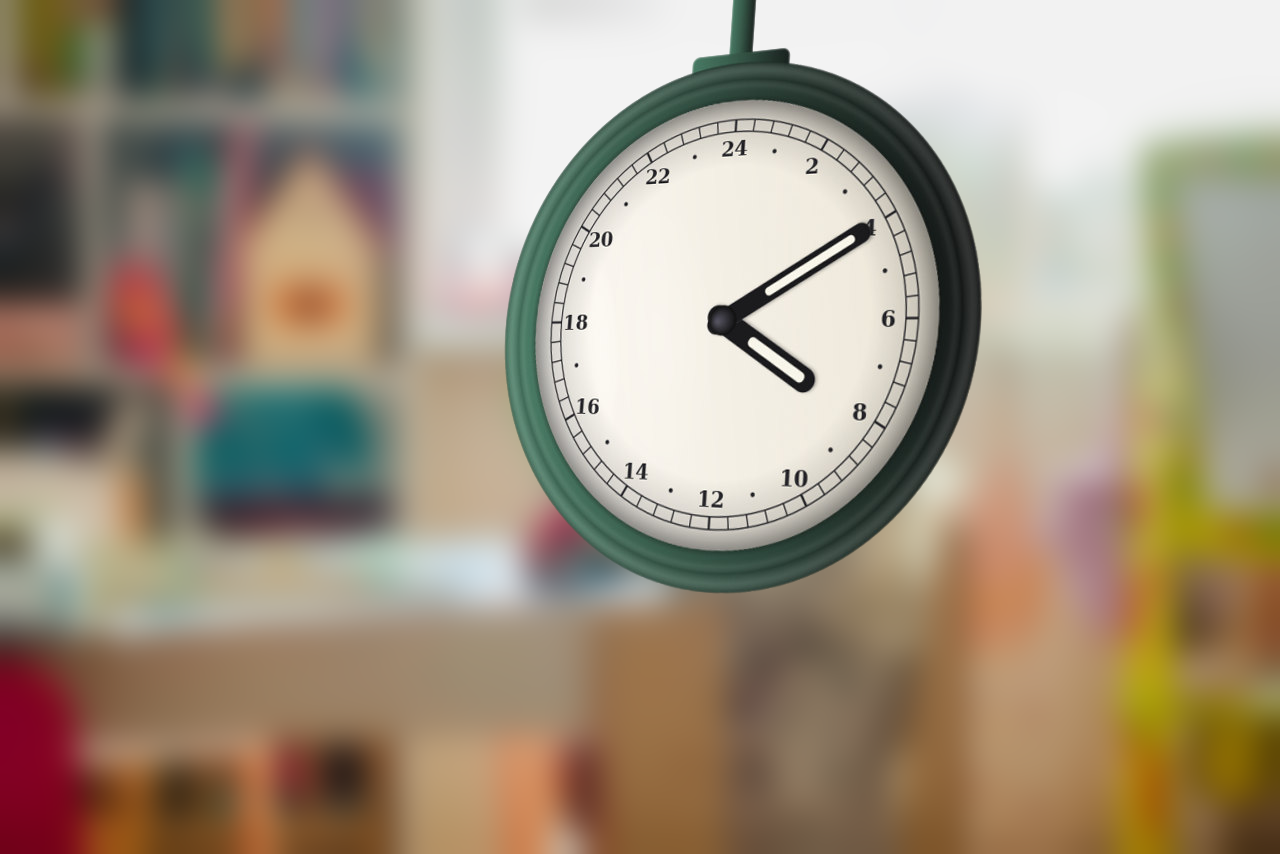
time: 8:10
